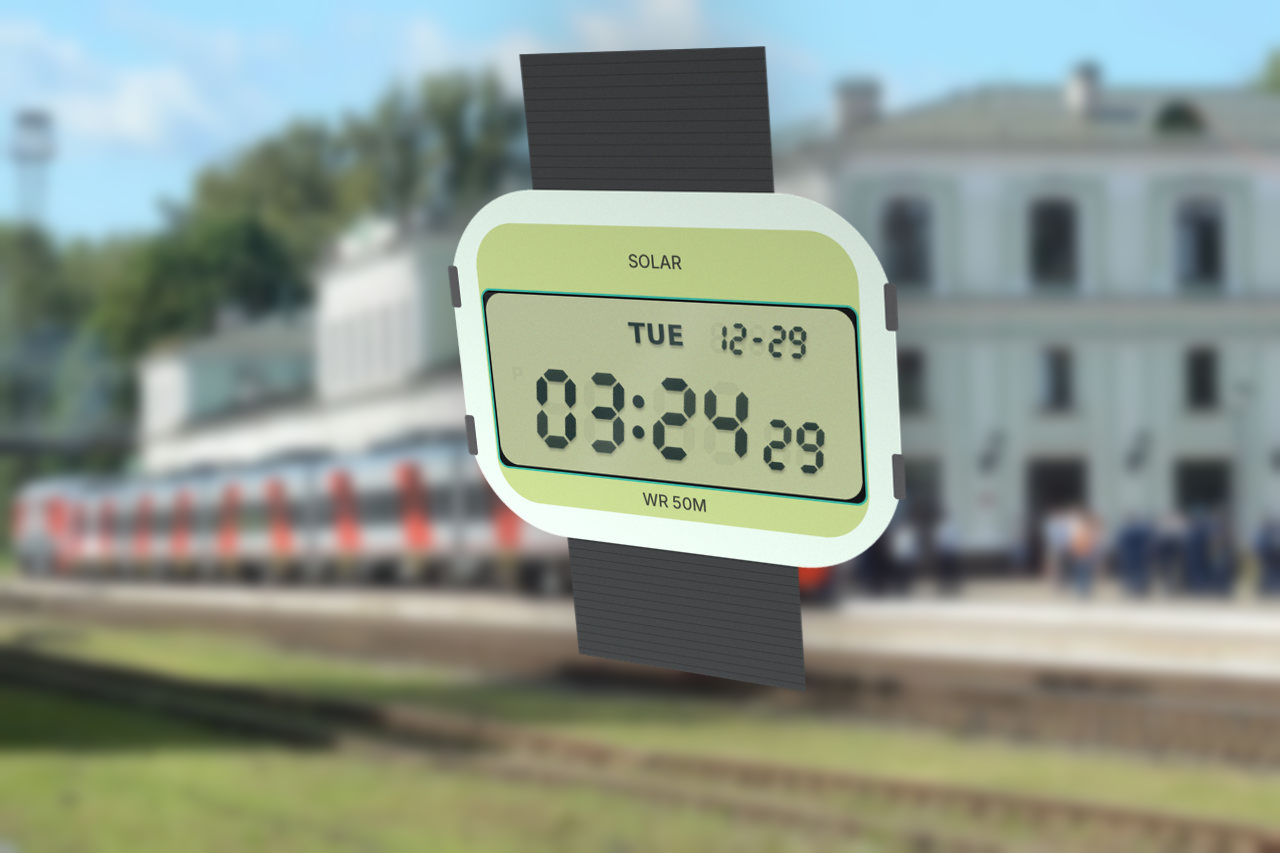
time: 3:24:29
